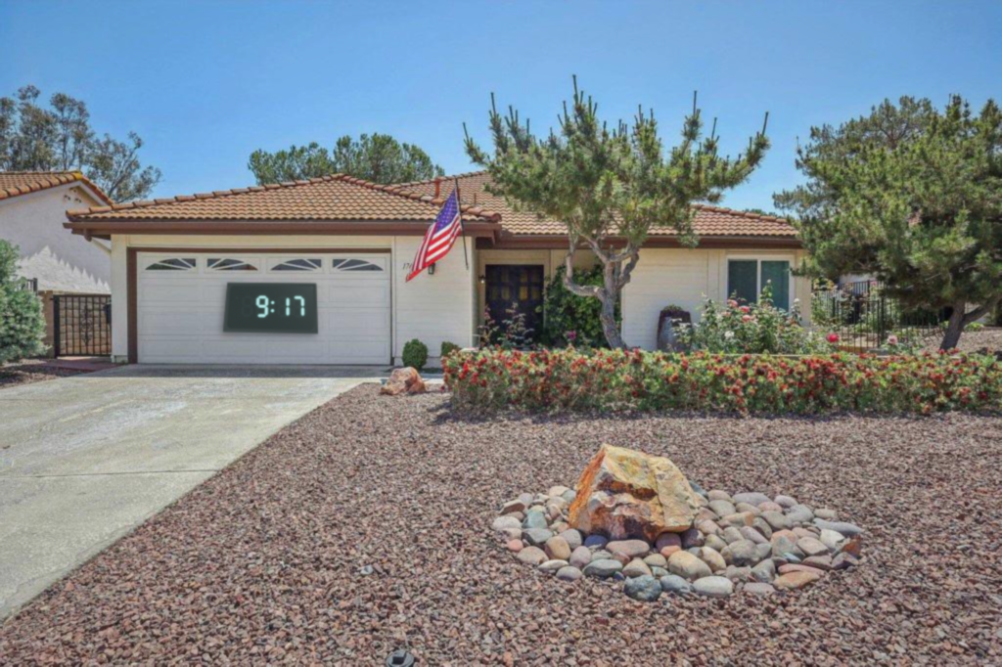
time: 9:17
